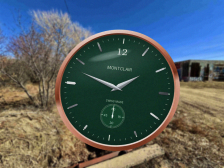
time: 1:48
